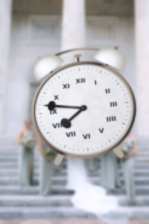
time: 7:47
